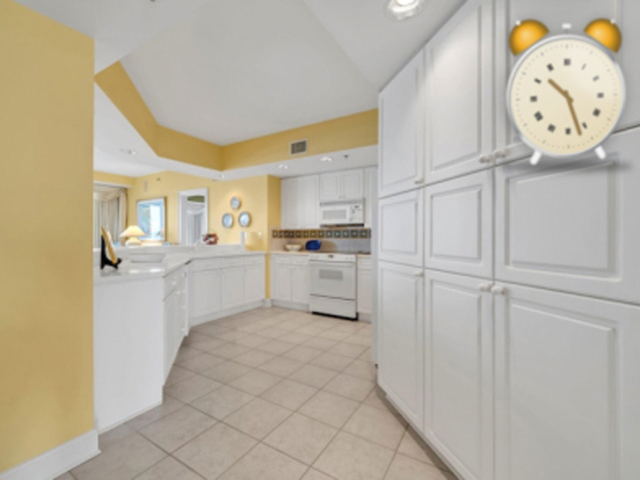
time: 10:27
